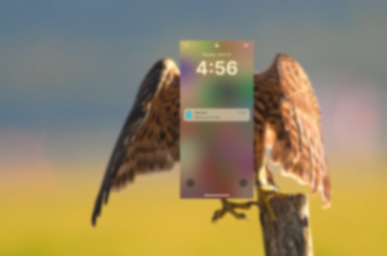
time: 4:56
